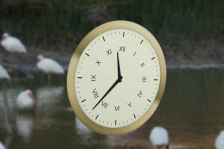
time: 11:37
